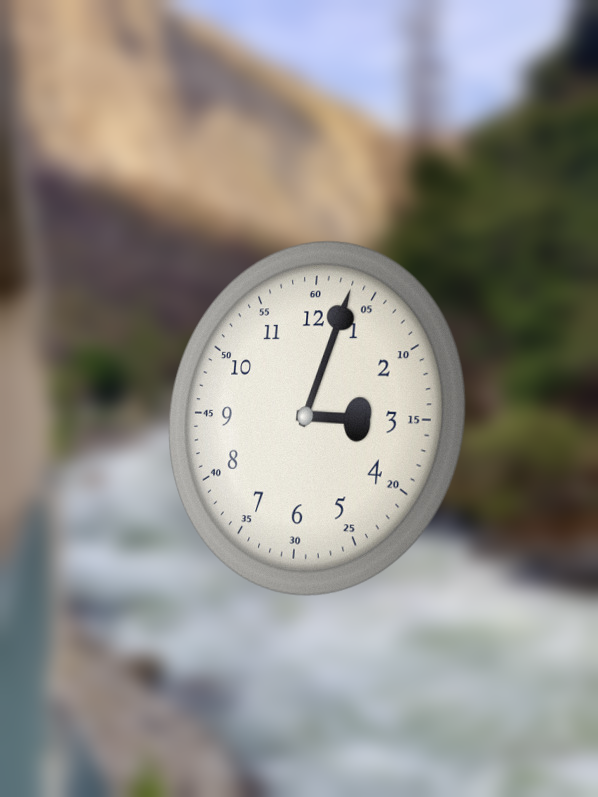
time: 3:03
